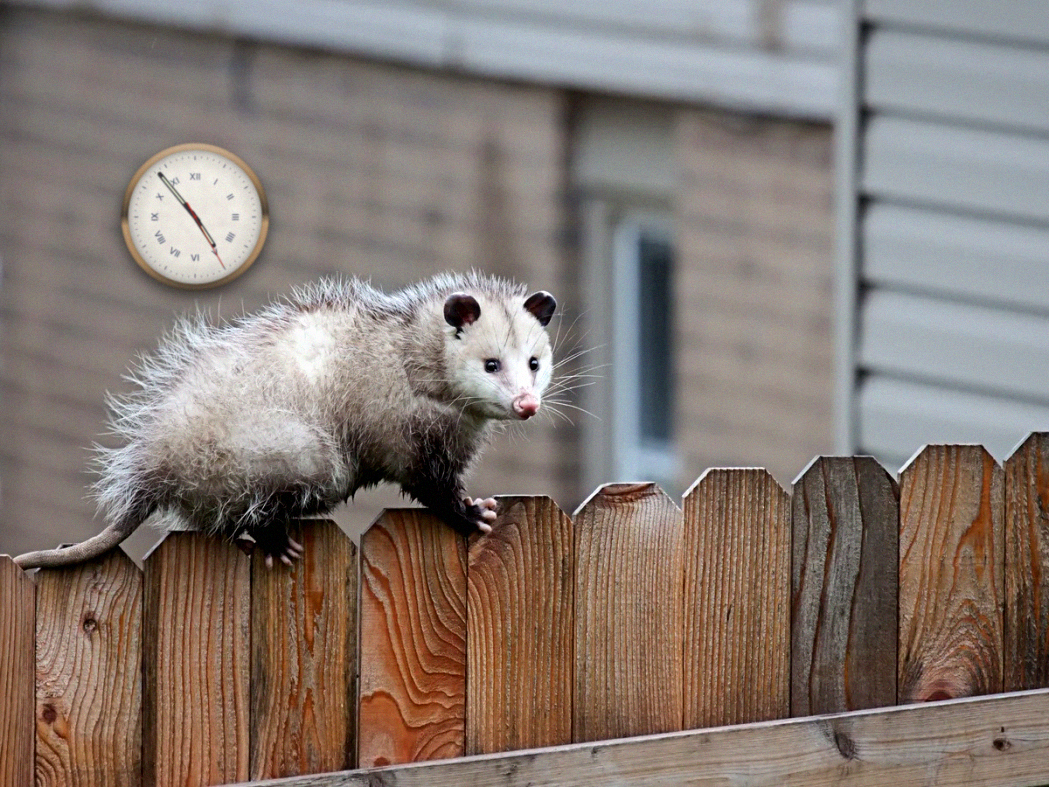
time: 4:53:25
